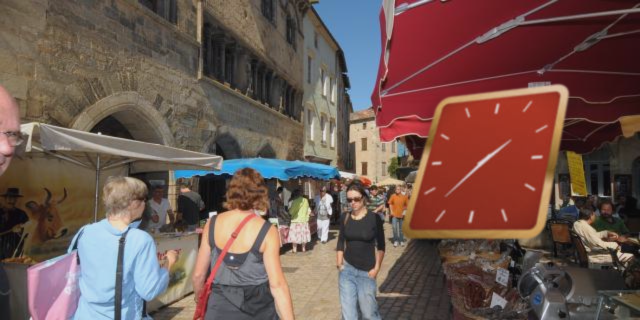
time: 1:37
